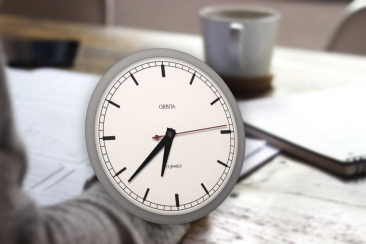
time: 6:38:14
